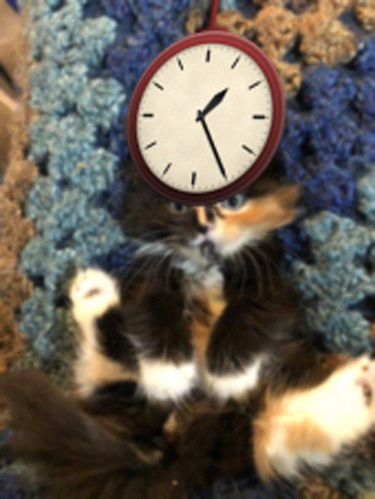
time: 1:25
